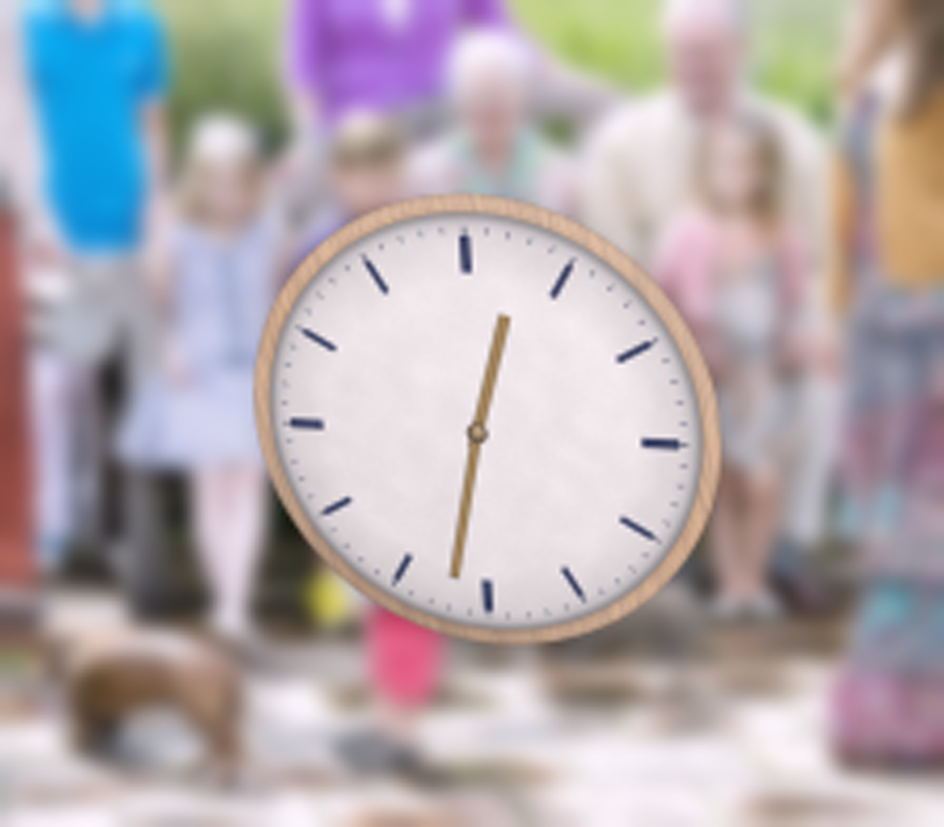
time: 12:32
